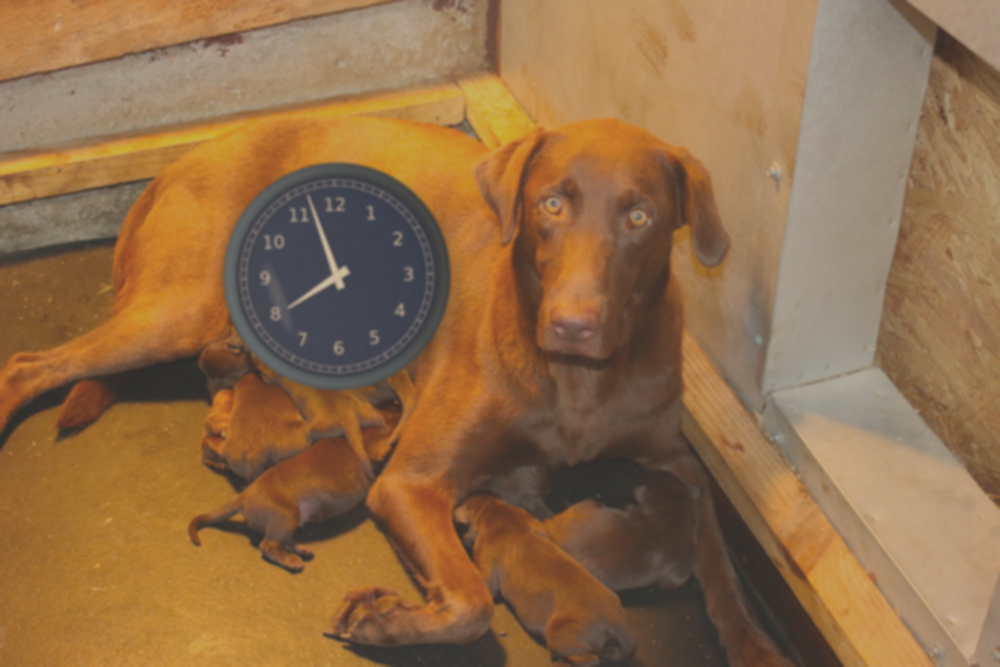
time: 7:57
